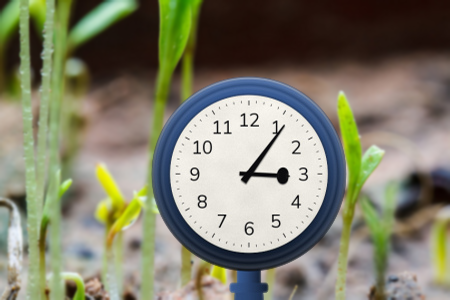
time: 3:06
